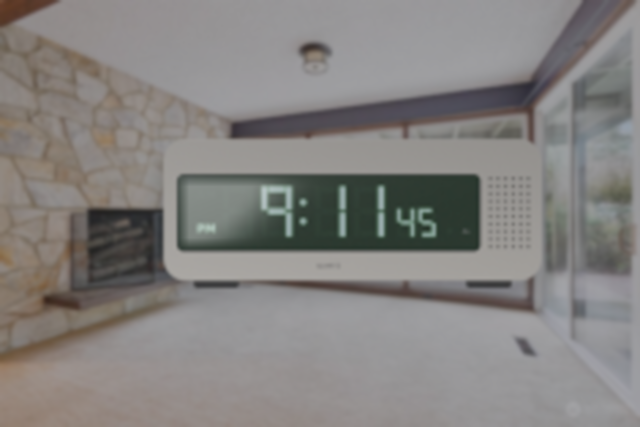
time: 9:11:45
